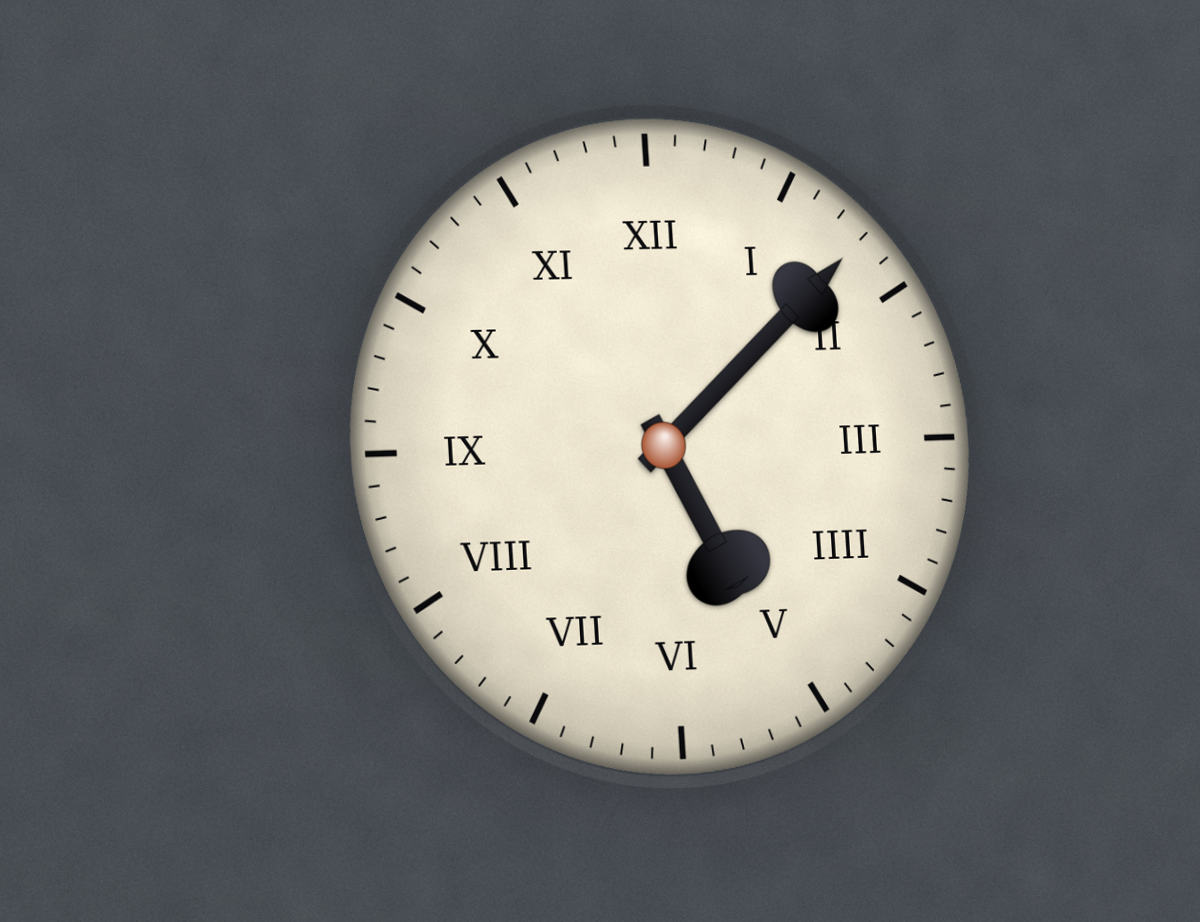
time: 5:08
